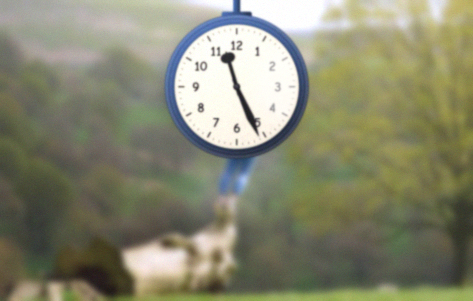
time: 11:26
